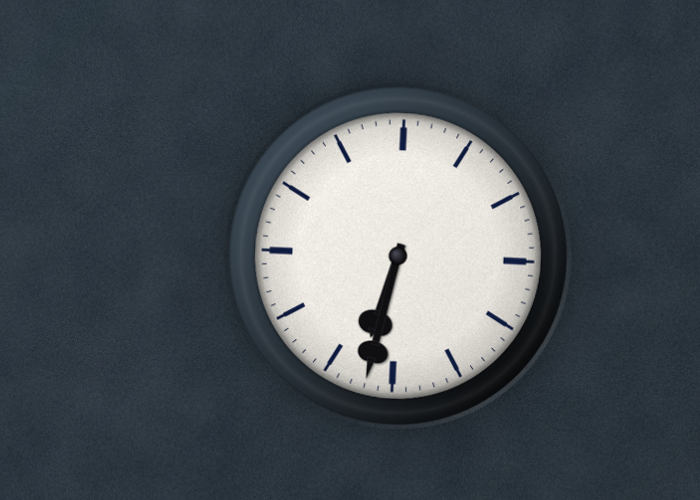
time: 6:32
